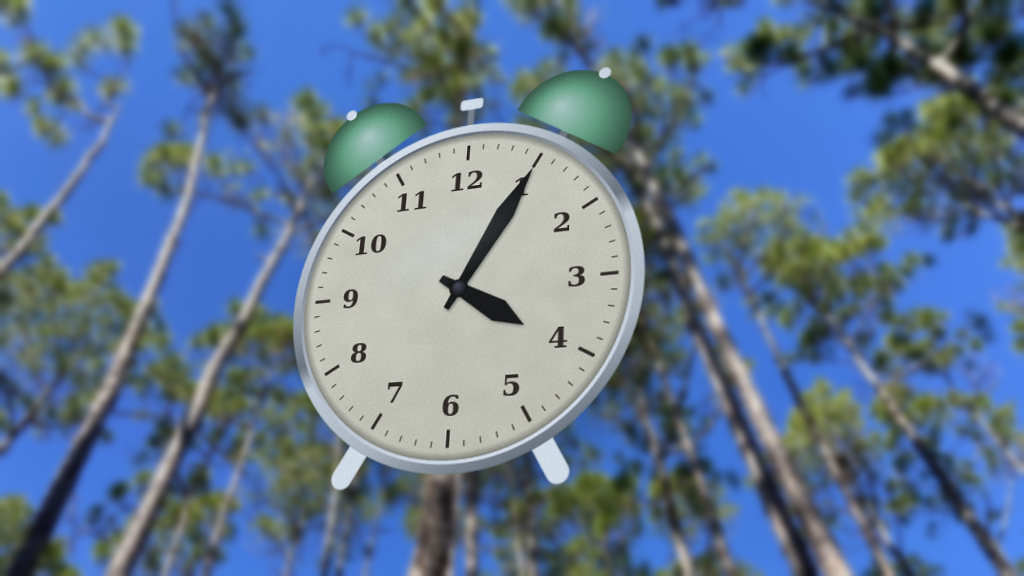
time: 4:05
